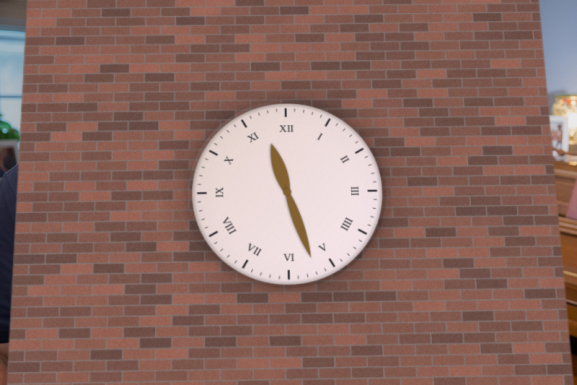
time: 11:27
